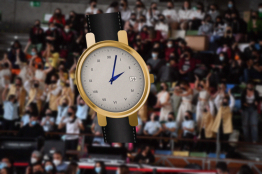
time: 2:03
